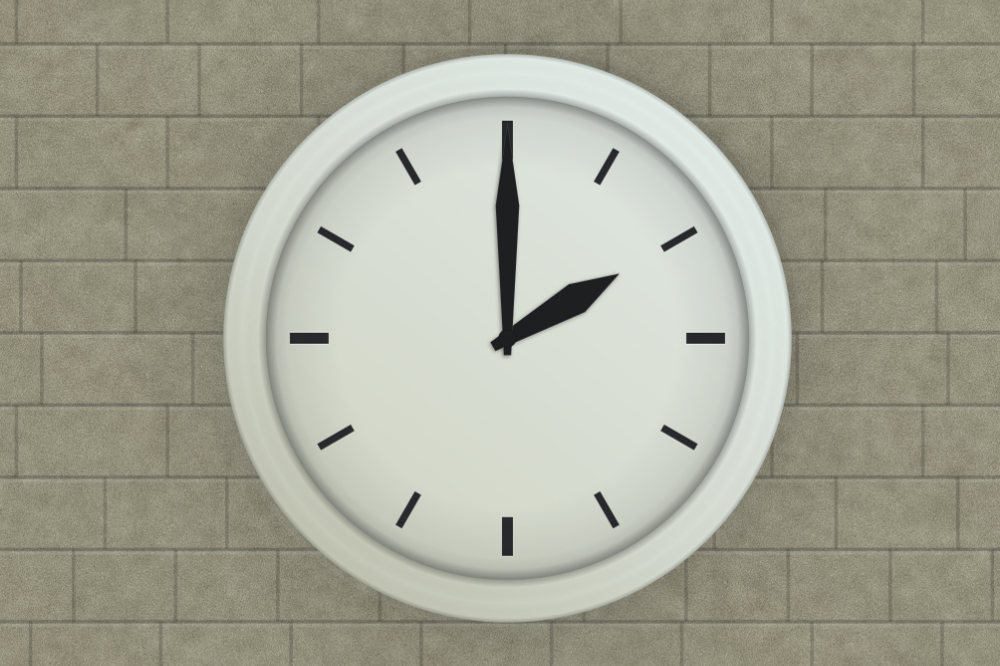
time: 2:00
